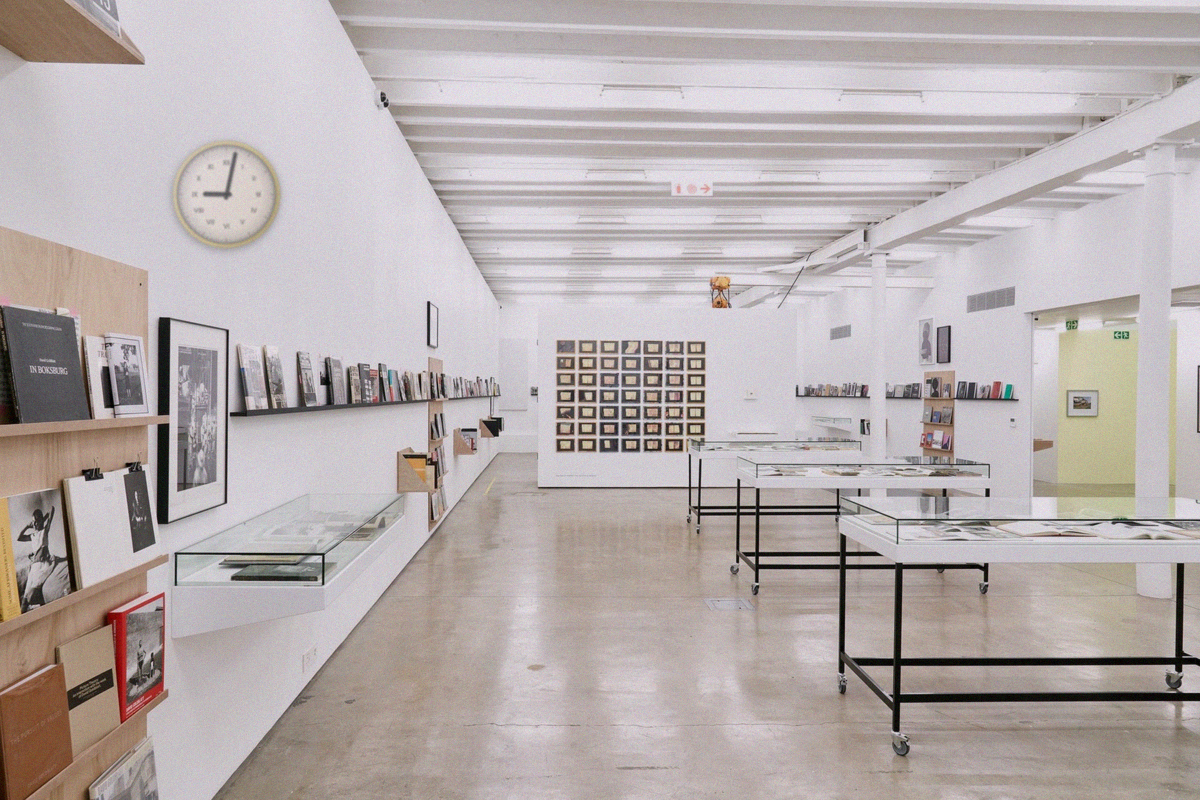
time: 9:02
